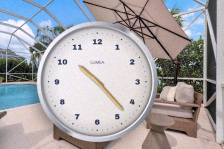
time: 10:23
